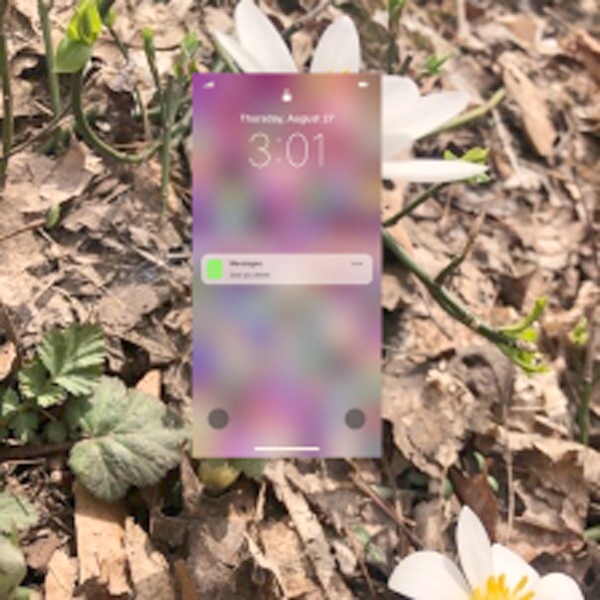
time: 3:01
